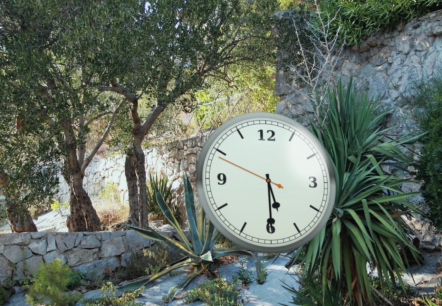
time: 5:29:49
